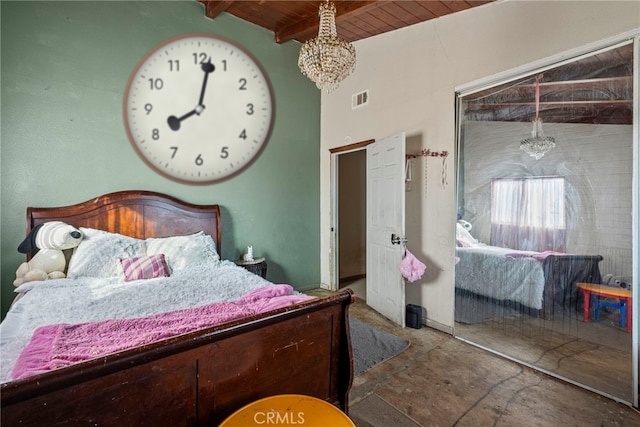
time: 8:02
